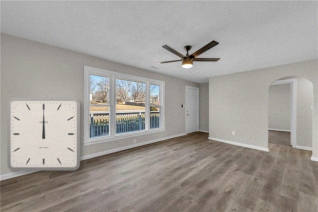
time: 12:00
